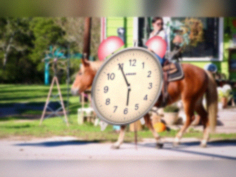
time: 5:55
